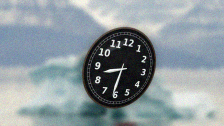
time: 8:31
